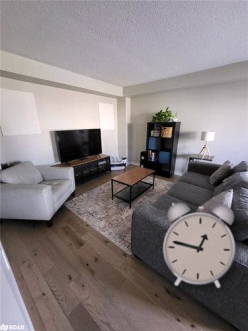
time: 12:47
